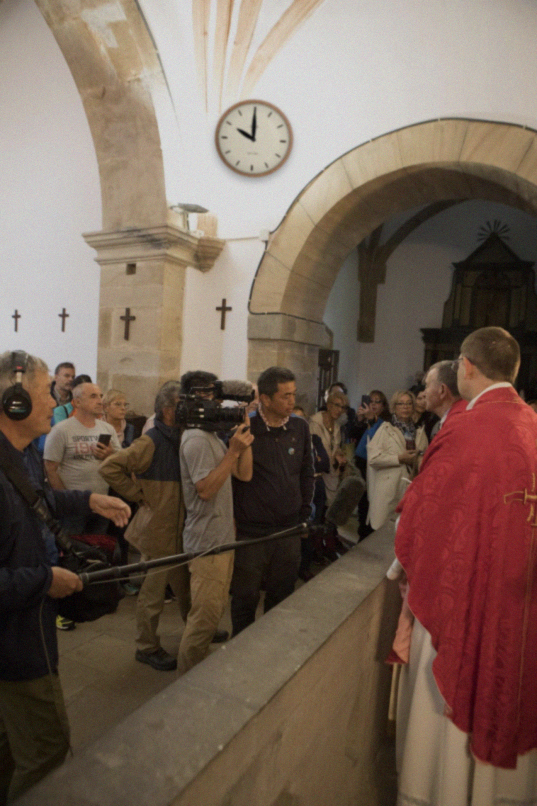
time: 10:00
